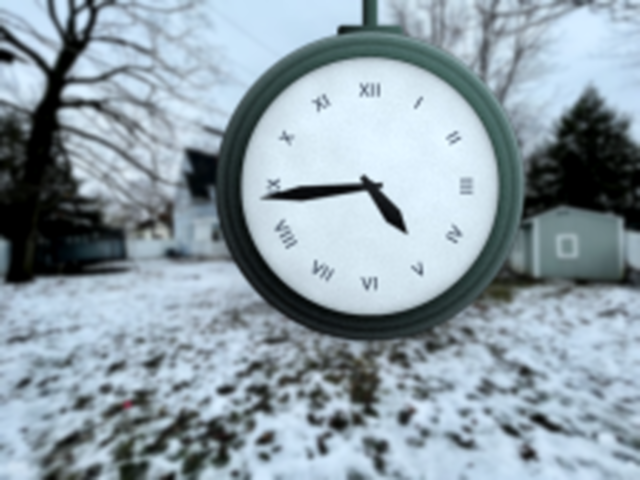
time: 4:44
